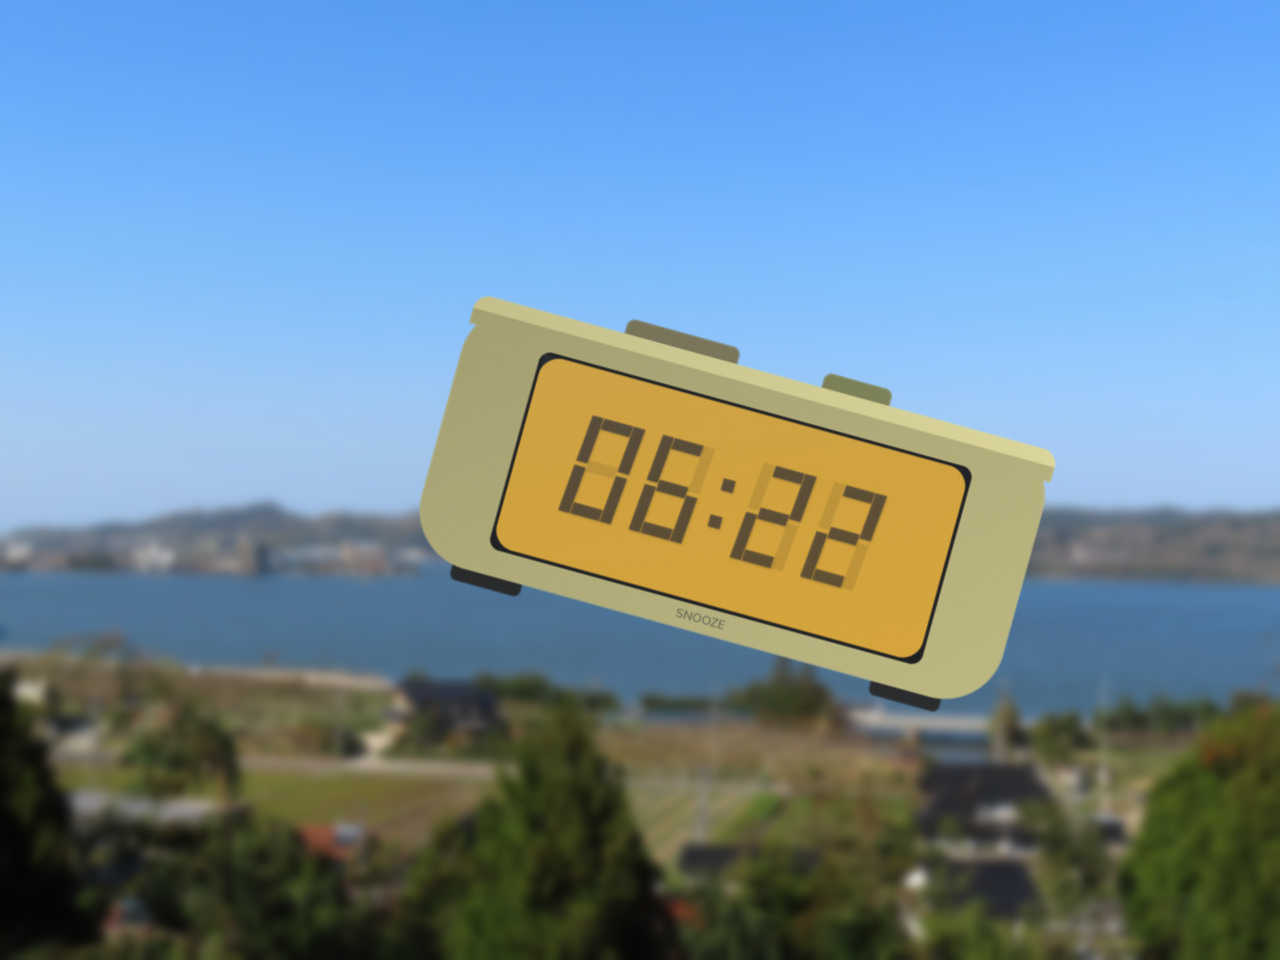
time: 6:22
